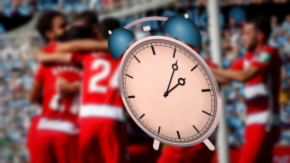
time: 2:06
